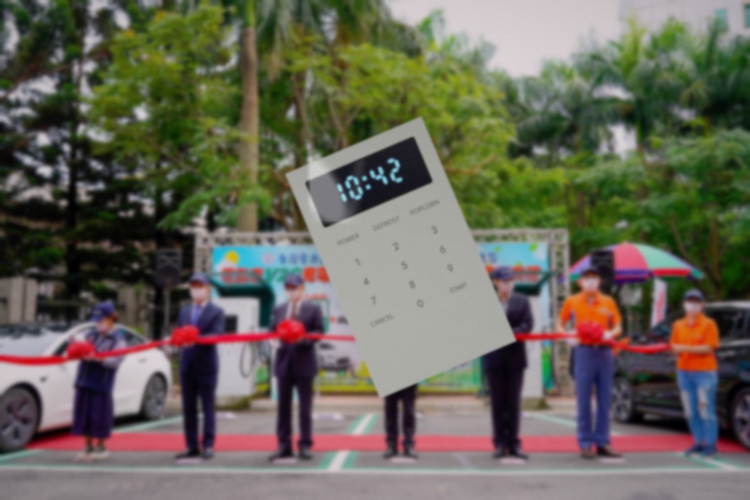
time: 10:42
